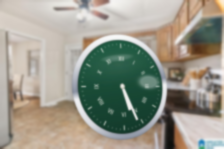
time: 5:26
